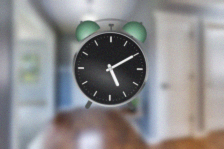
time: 5:10
